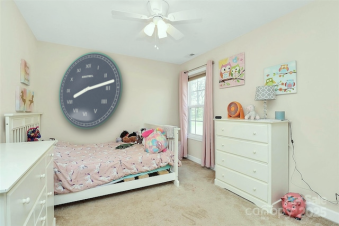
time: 8:13
